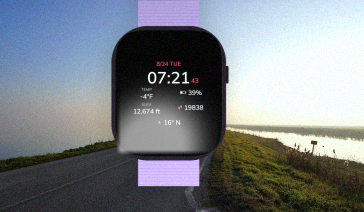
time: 7:21
